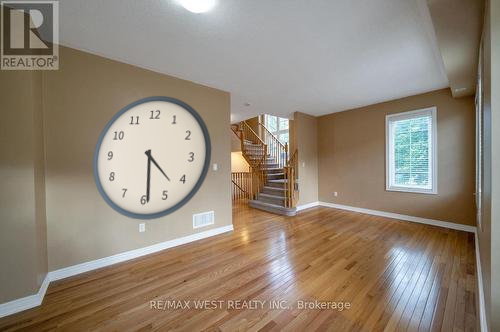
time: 4:29
